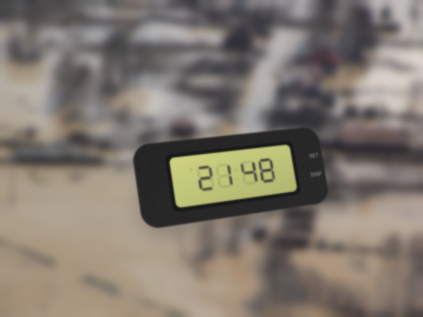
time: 21:48
